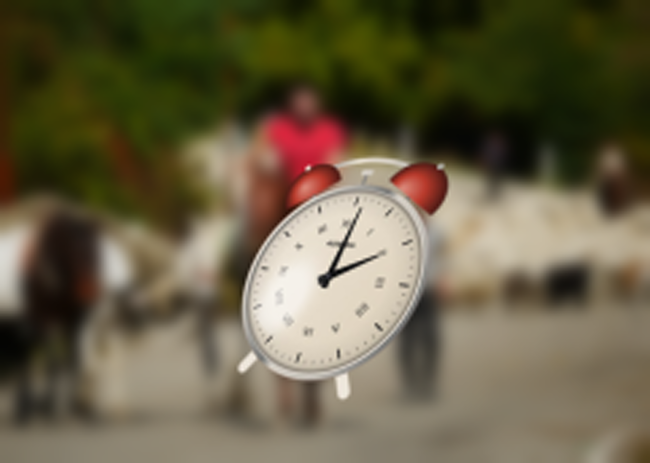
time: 2:01
